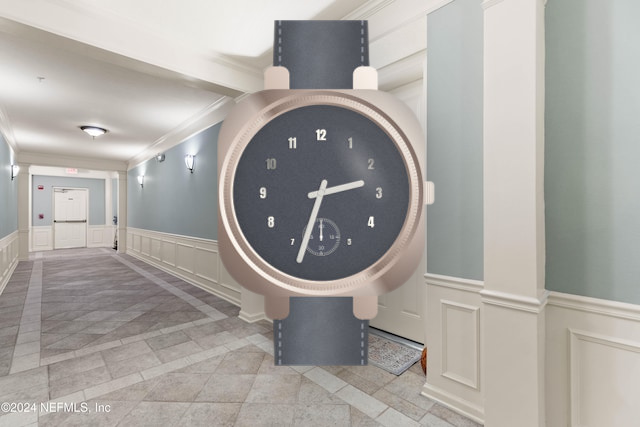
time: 2:33
